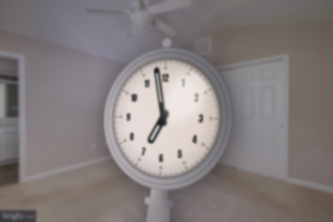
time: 6:58
